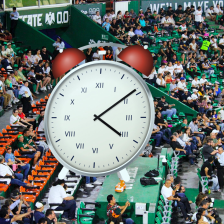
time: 4:09
